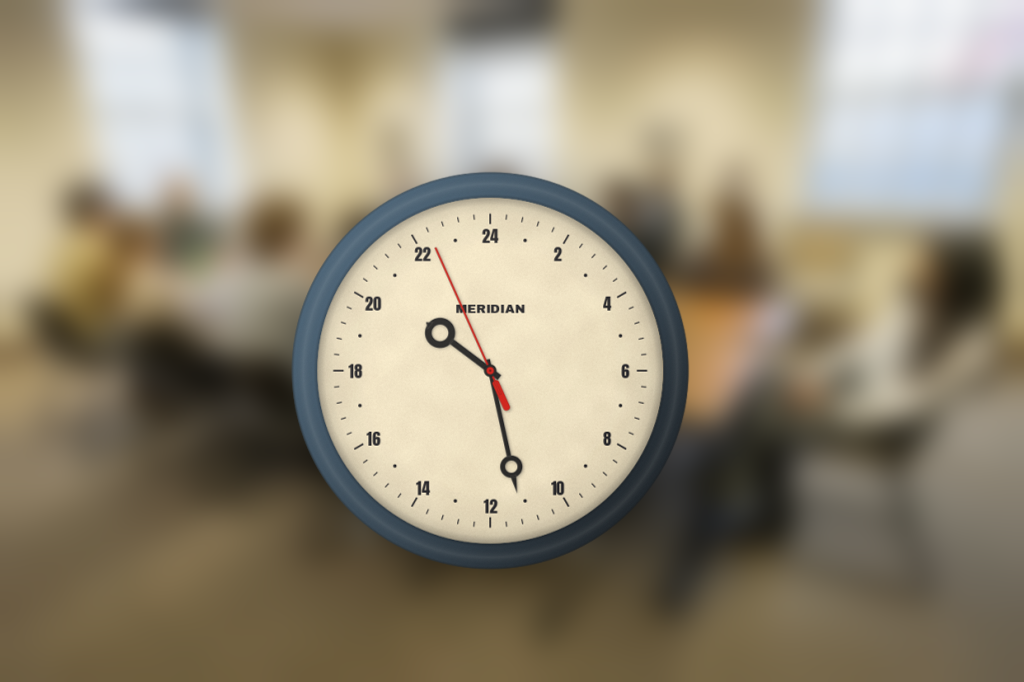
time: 20:27:56
